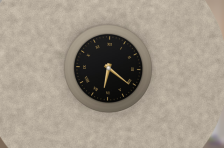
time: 6:21
